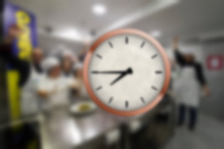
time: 7:45
